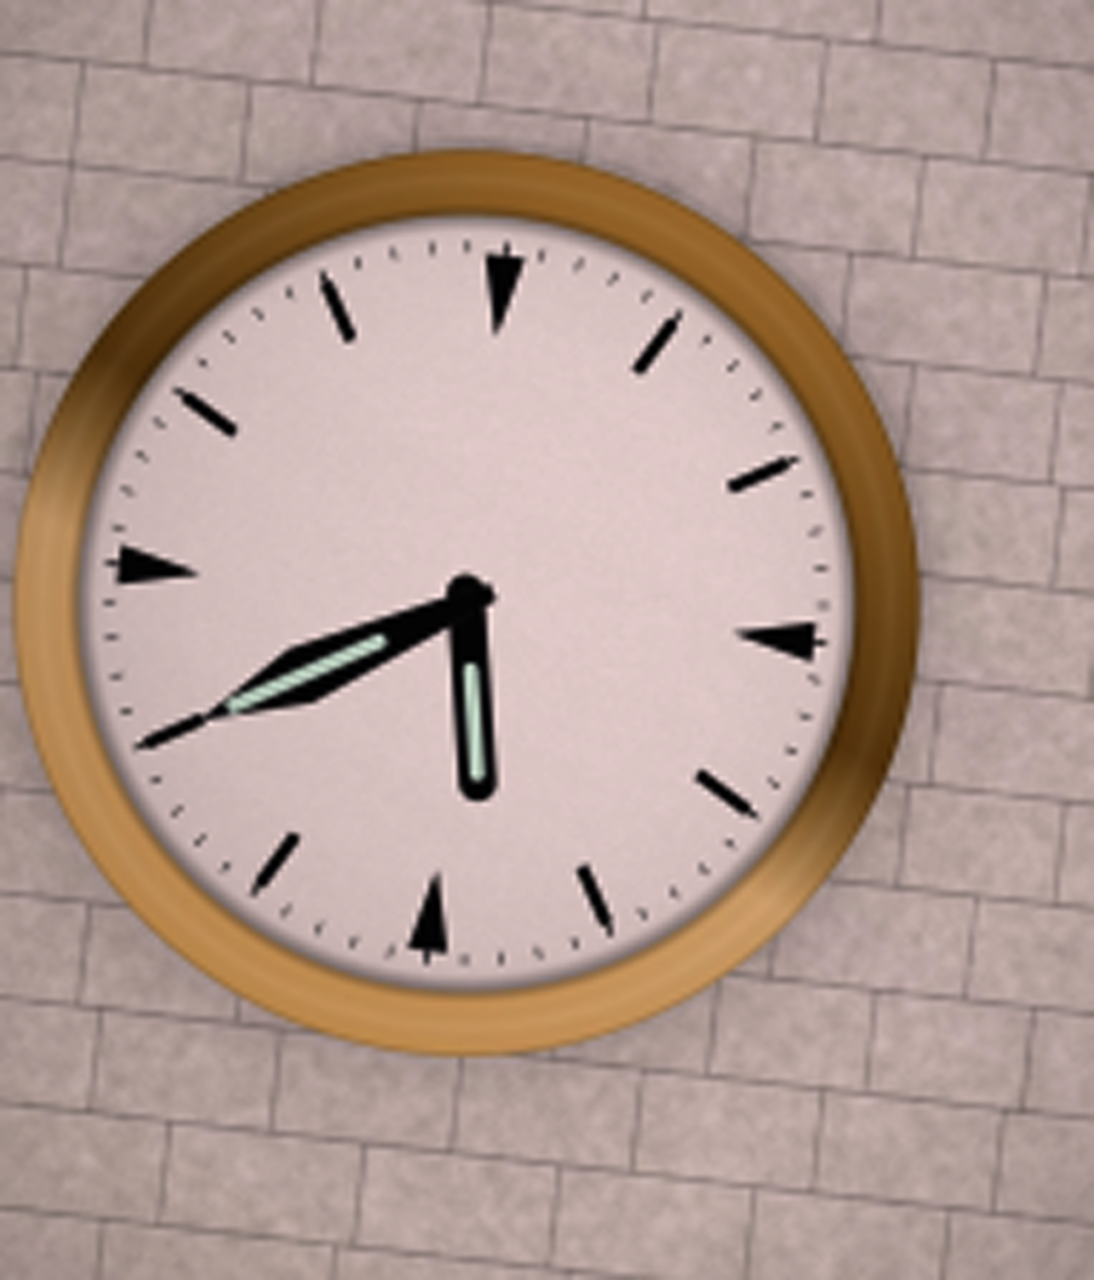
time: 5:40
